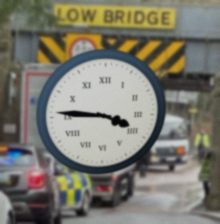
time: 3:46
